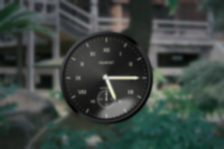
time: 5:15
